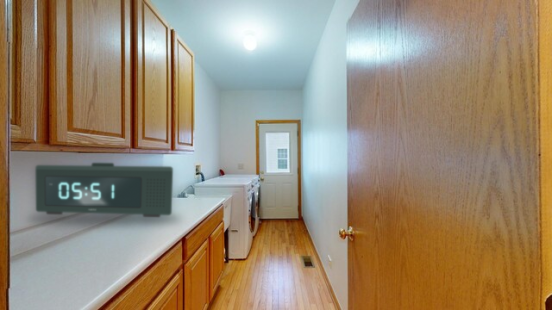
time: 5:51
